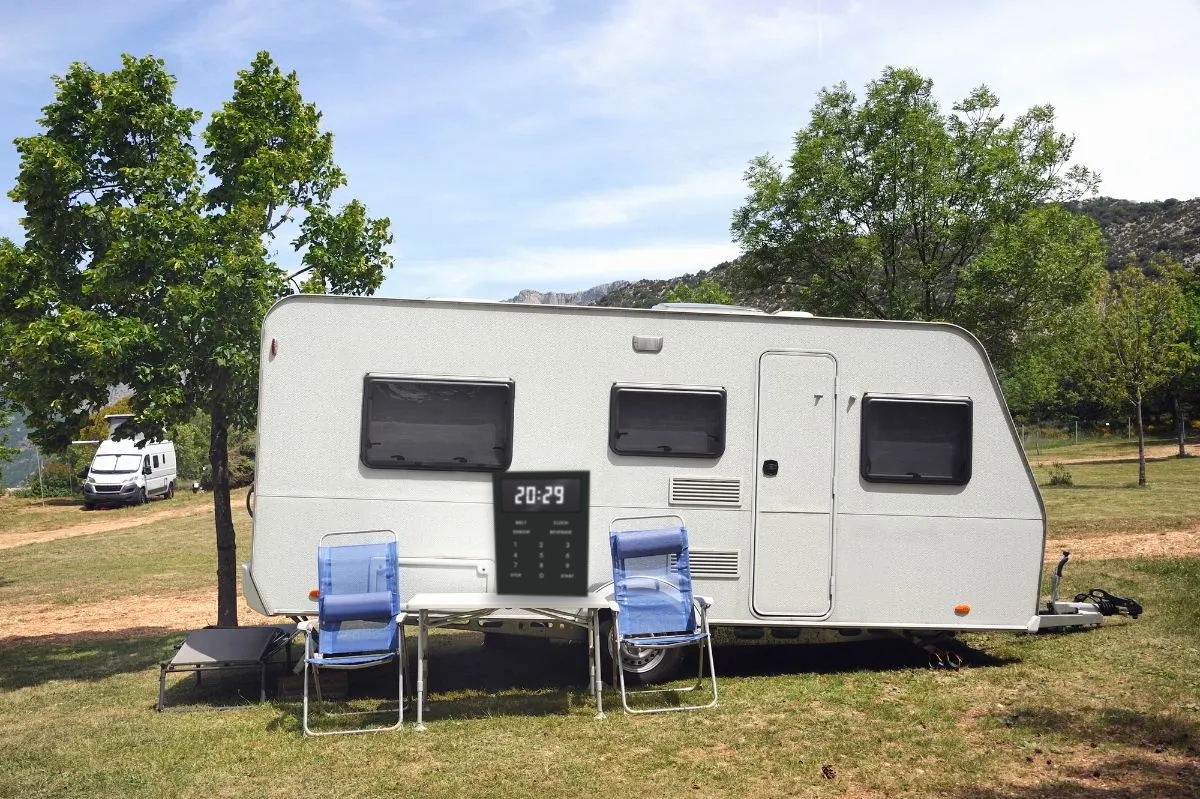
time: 20:29
